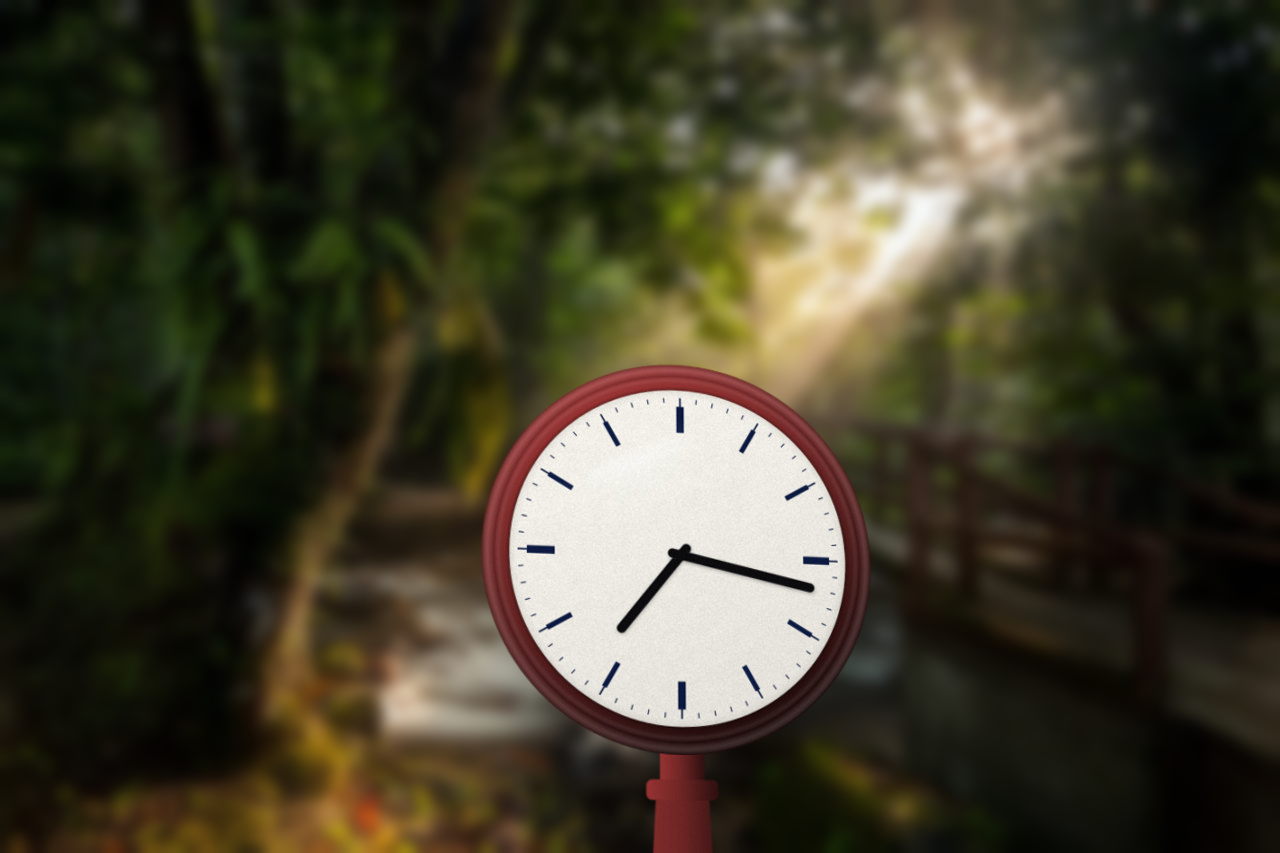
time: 7:17
